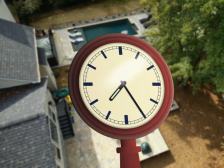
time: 7:25
